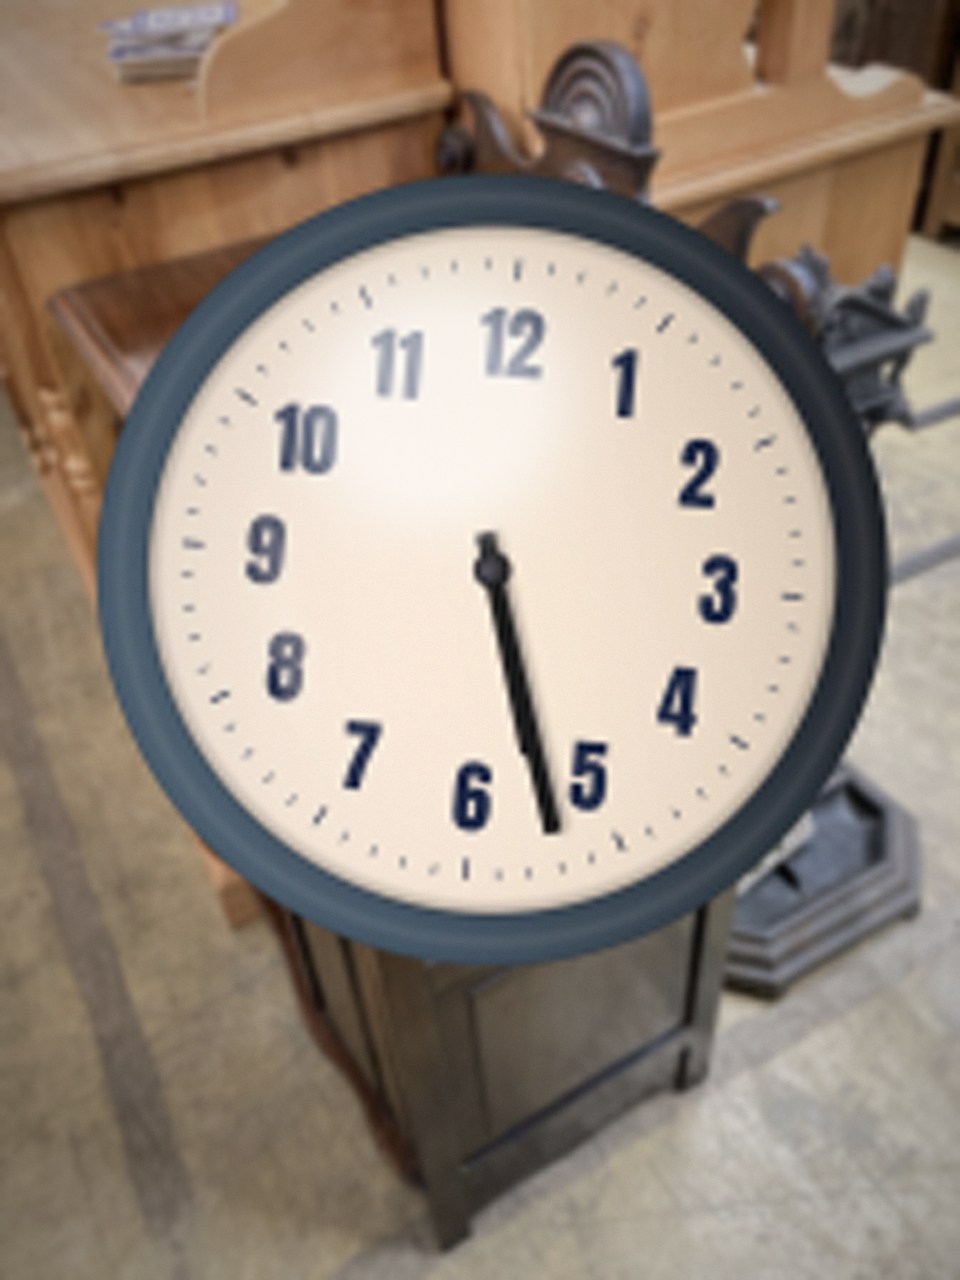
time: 5:27
